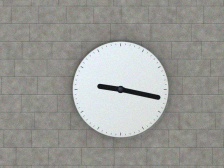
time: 9:17
